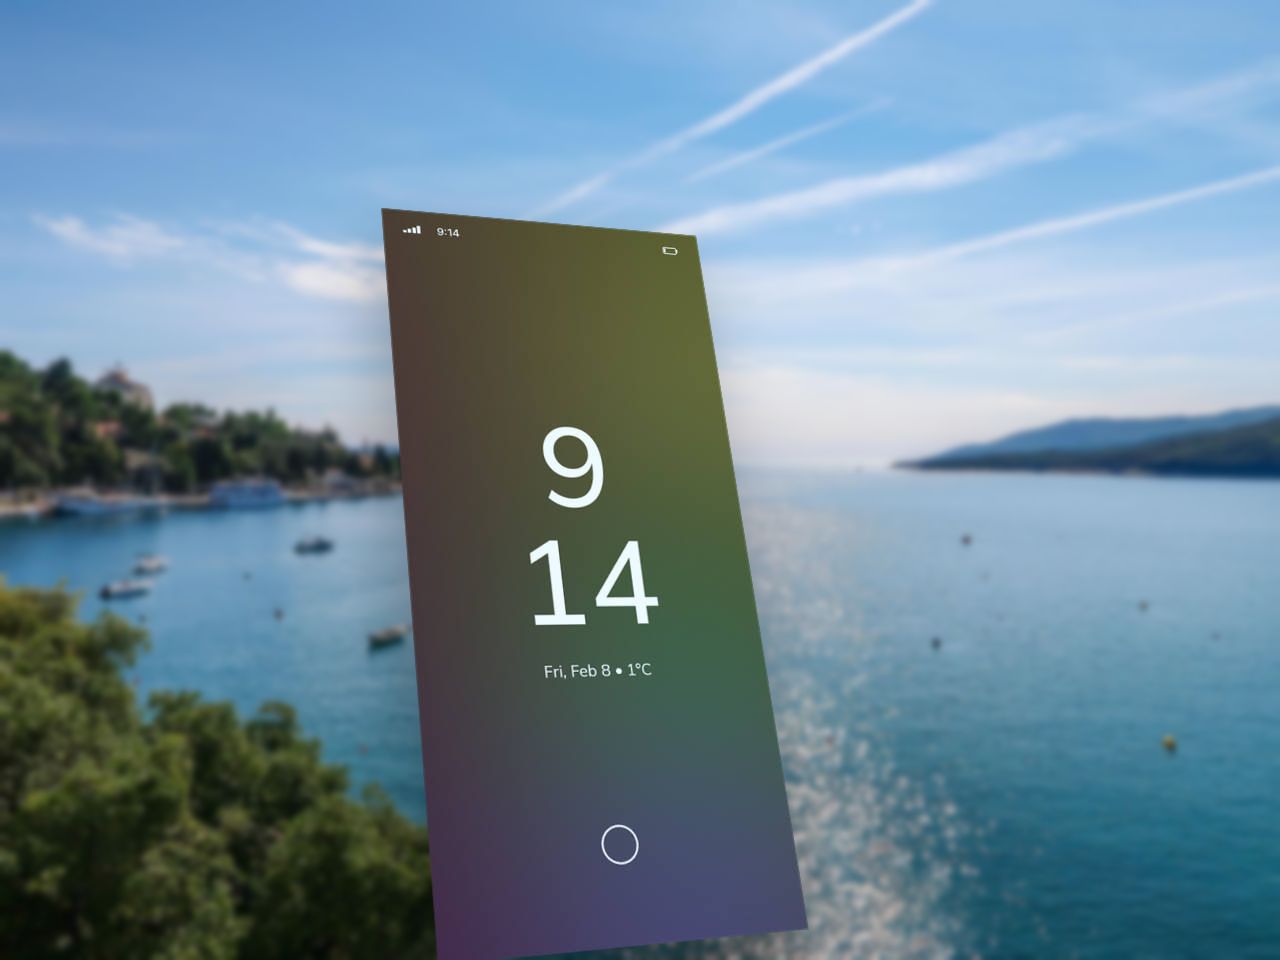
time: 9:14
